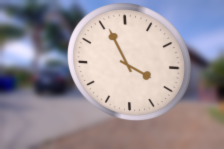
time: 3:56
